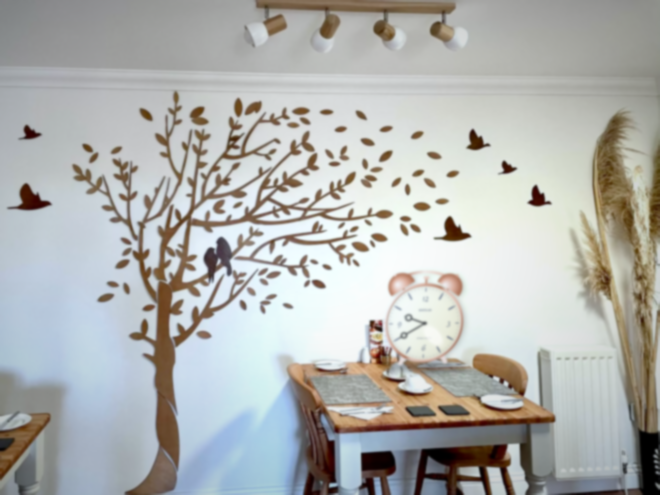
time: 9:40
